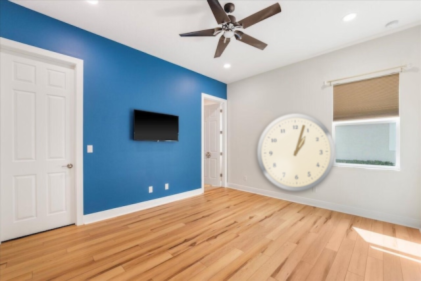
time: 1:03
